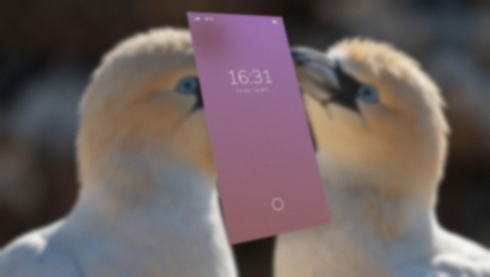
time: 16:31
